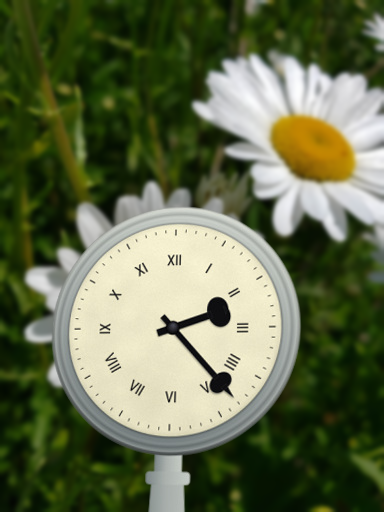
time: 2:23
